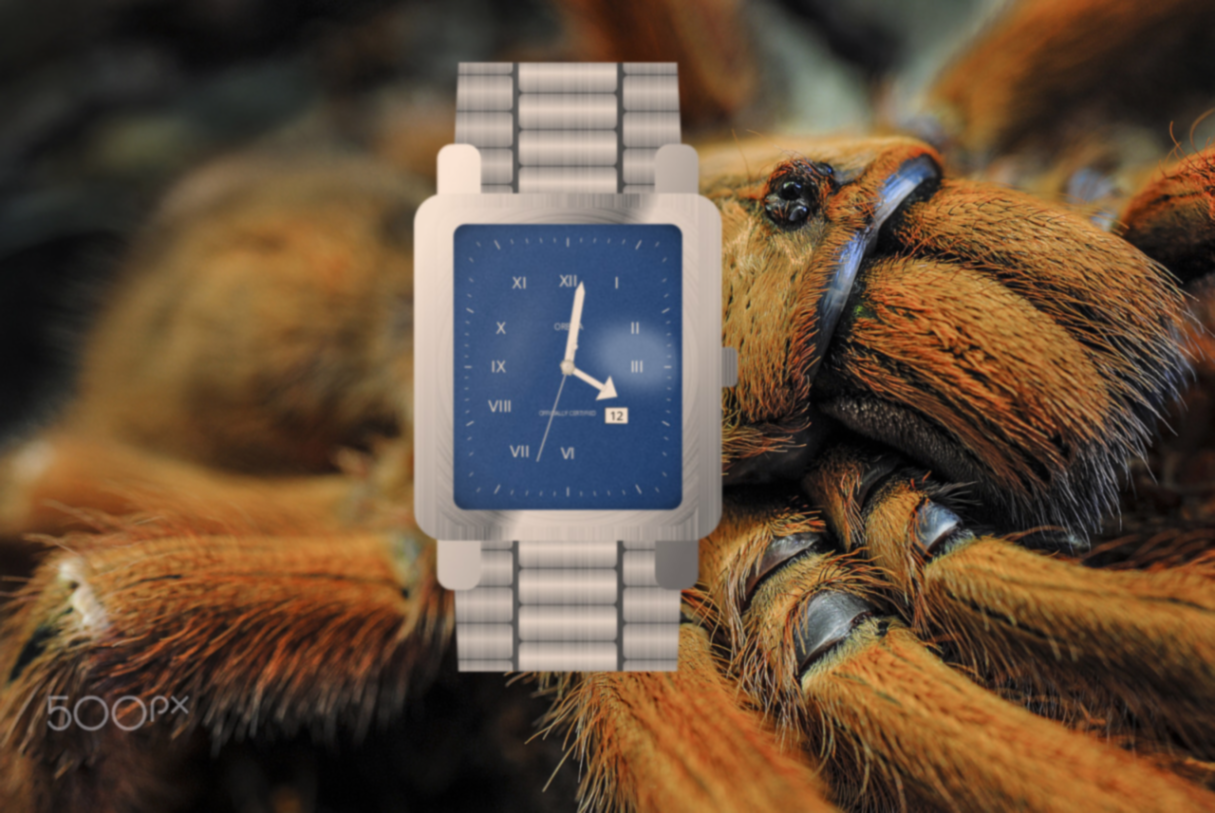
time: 4:01:33
